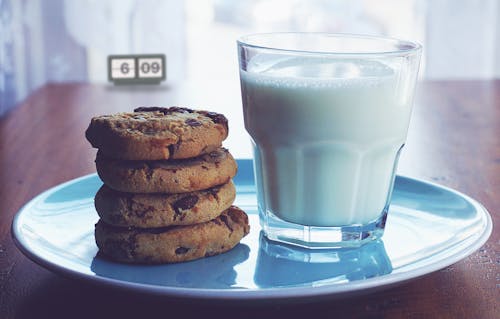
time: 6:09
